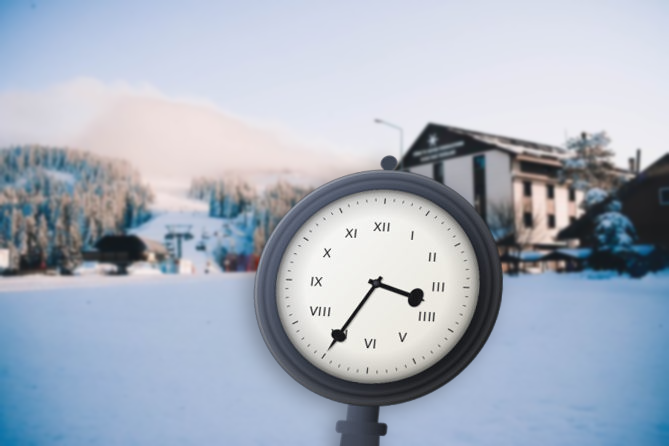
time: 3:35
